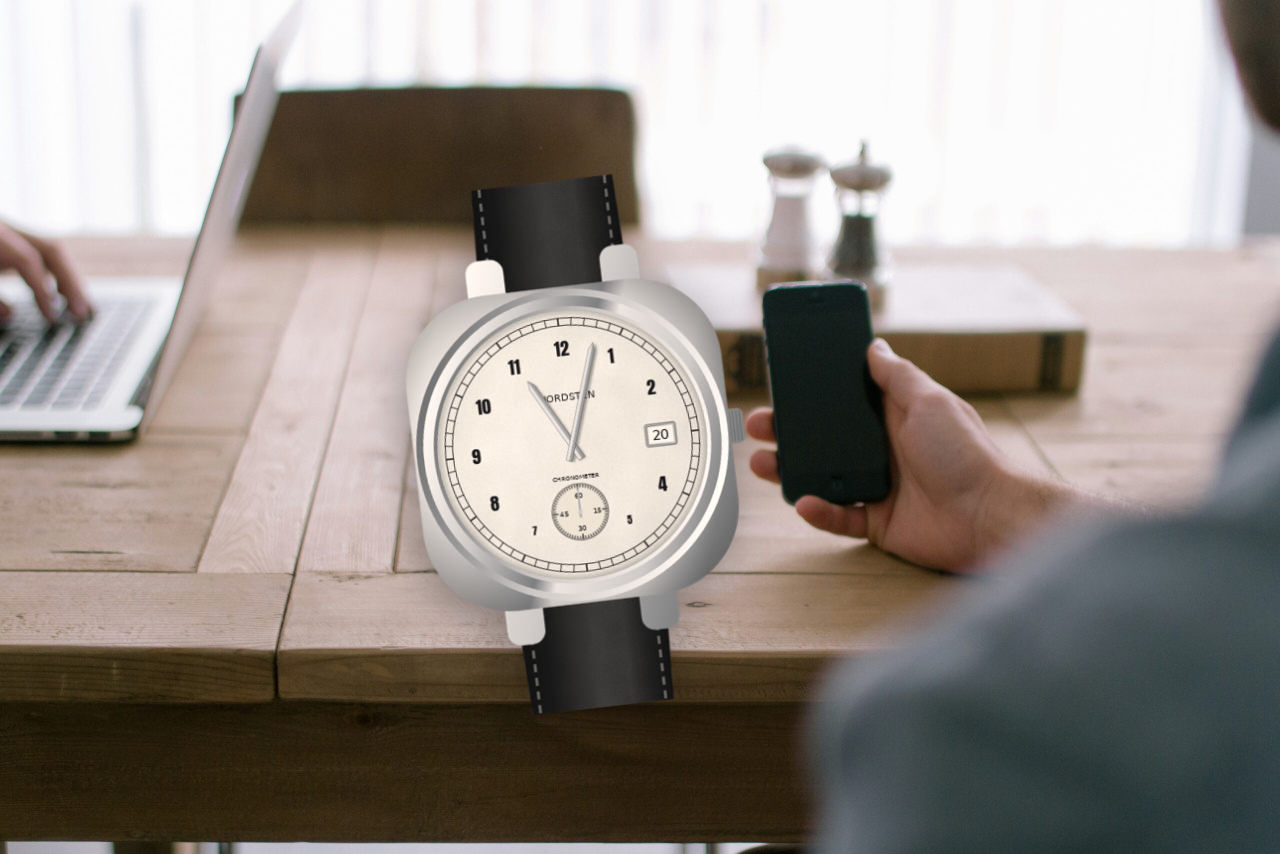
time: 11:03
